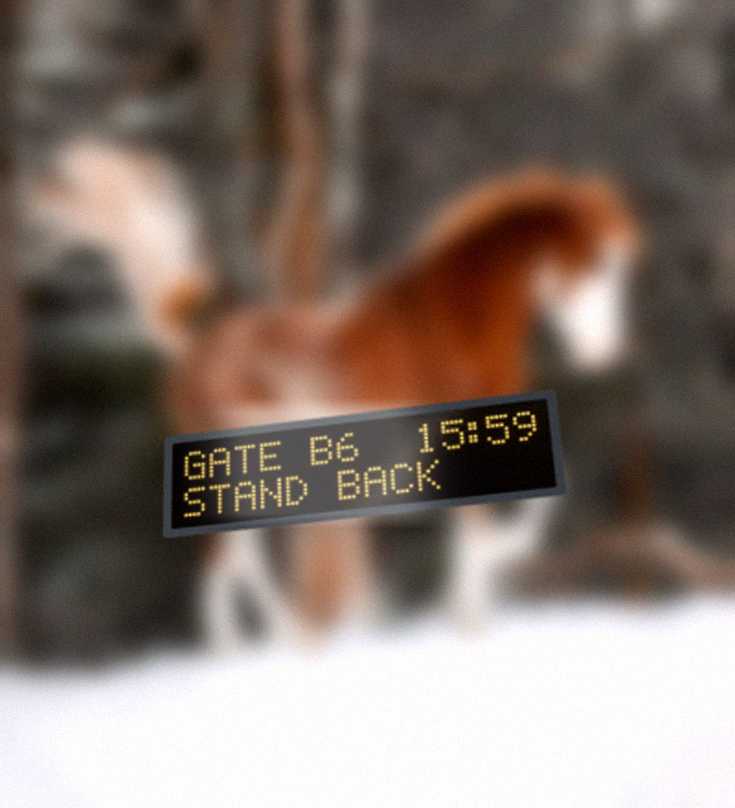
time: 15:59
